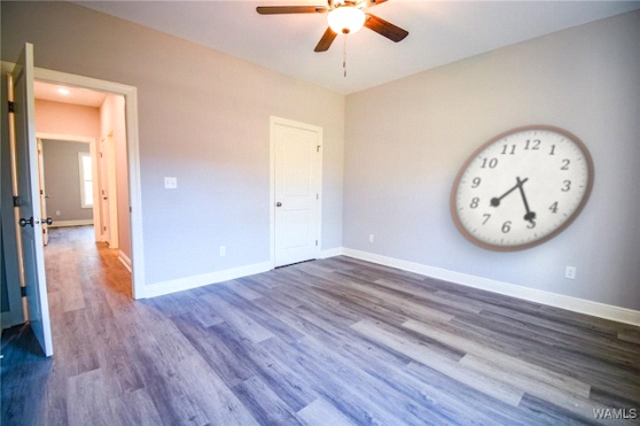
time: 7:25
